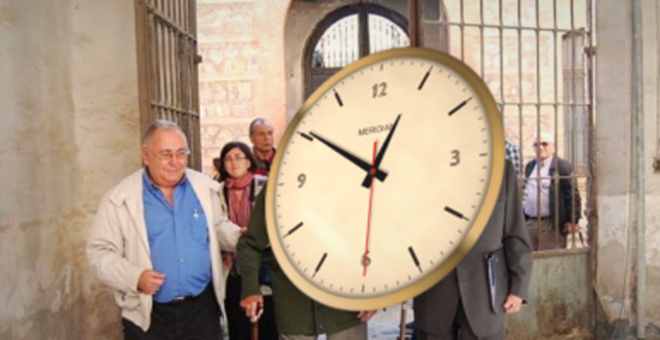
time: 12:50:30
